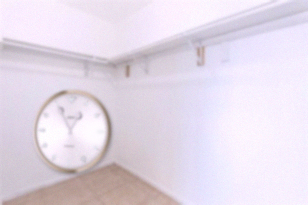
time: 12:55
